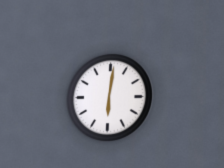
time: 6:01
